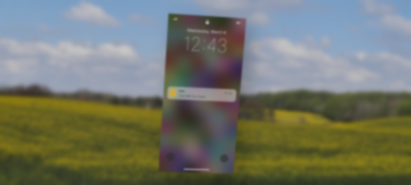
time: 12:43
